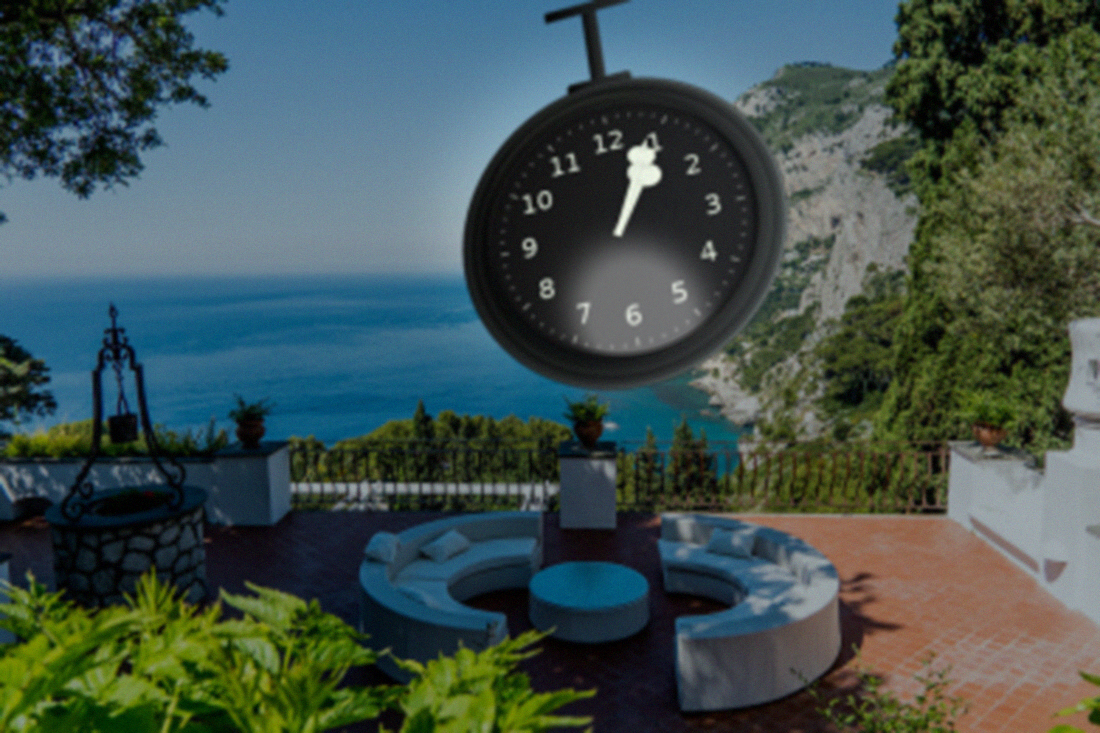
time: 1:04
